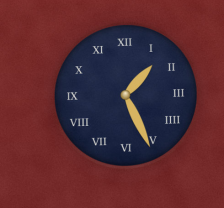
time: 1:26
